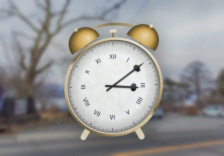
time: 3:09
